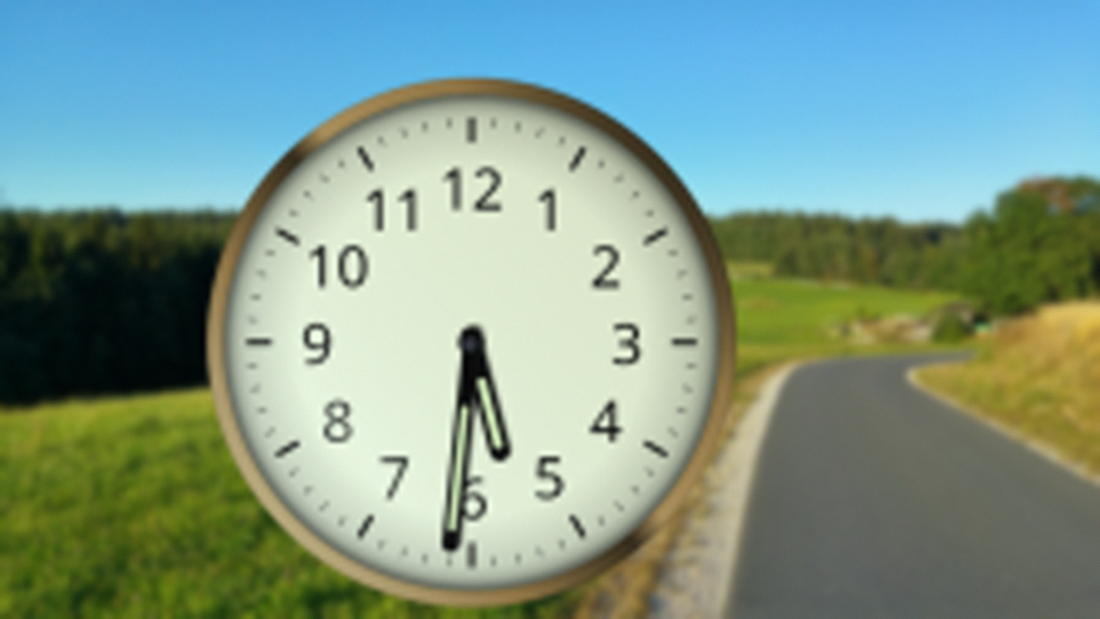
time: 5:31
